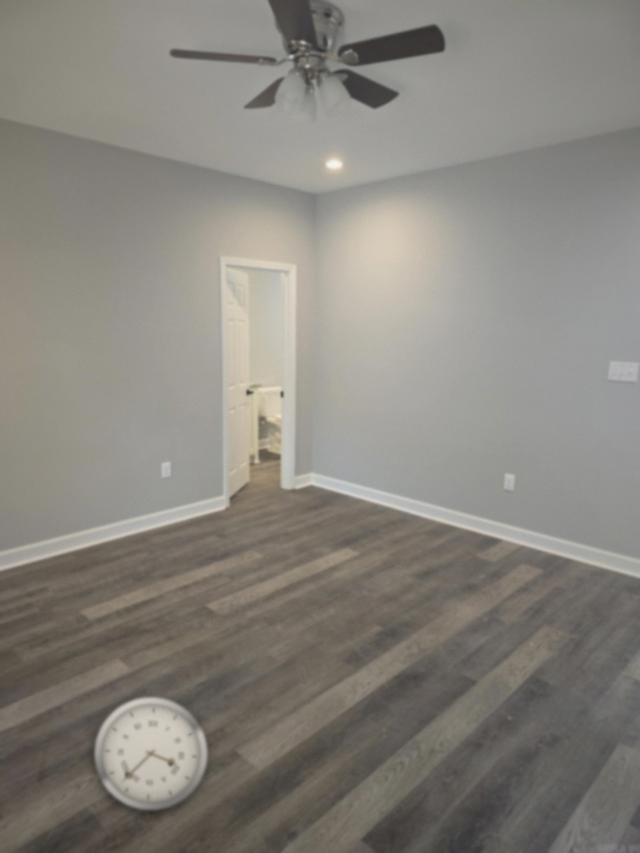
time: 3:37
